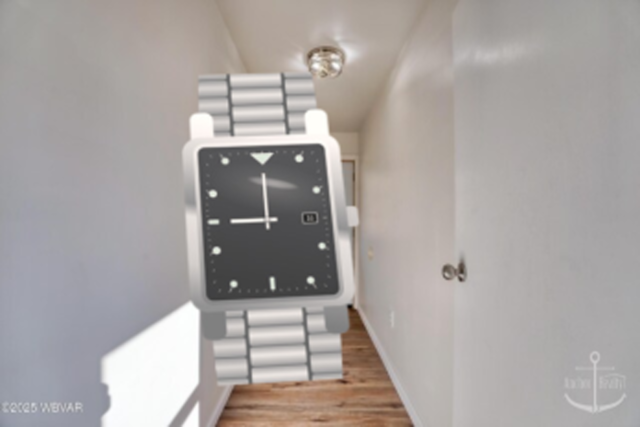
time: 9:00
